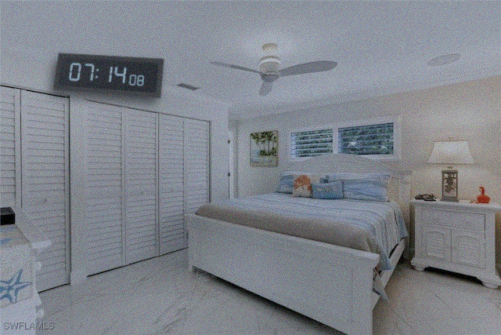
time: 7:14:08
